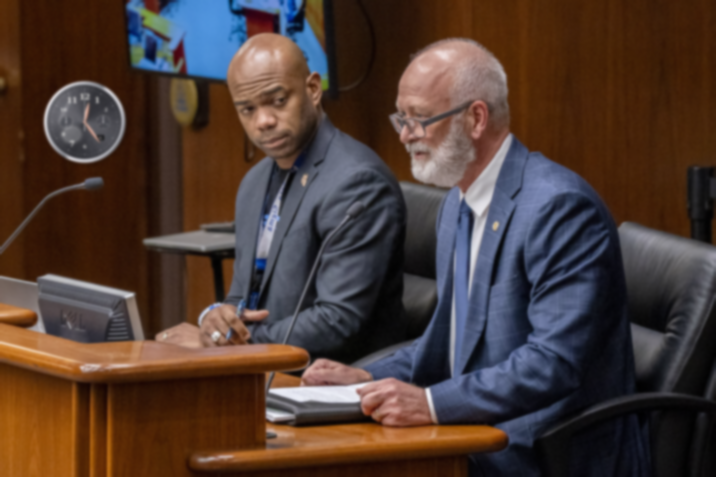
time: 12:24
